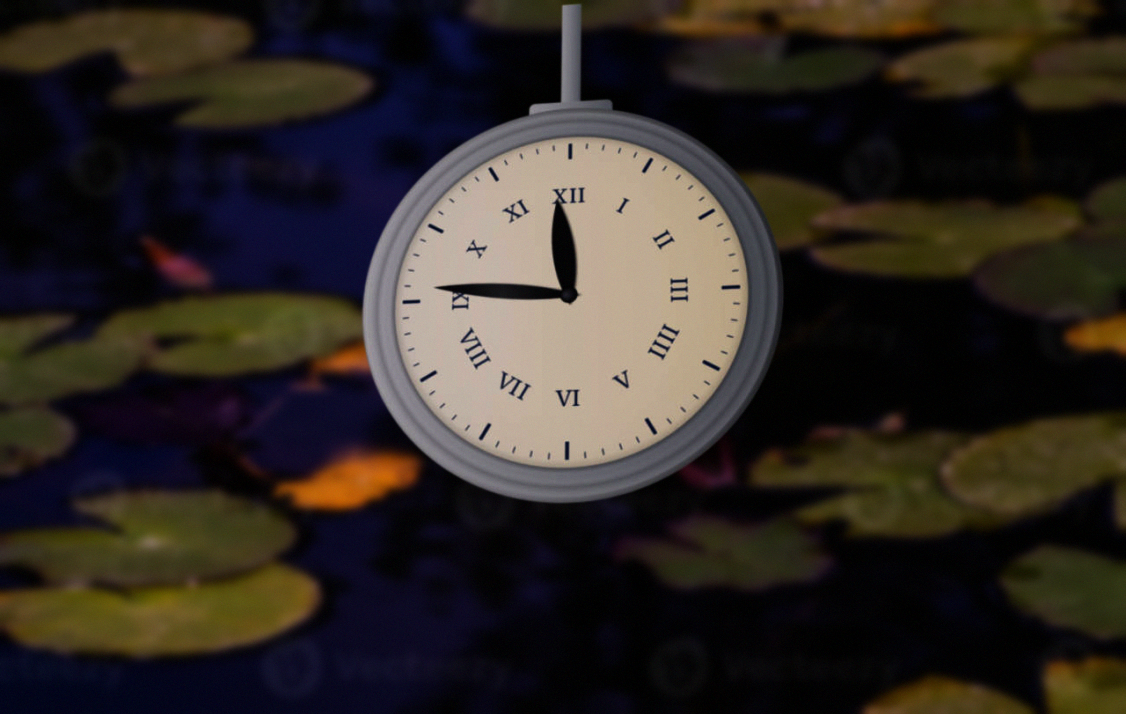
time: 11:46
